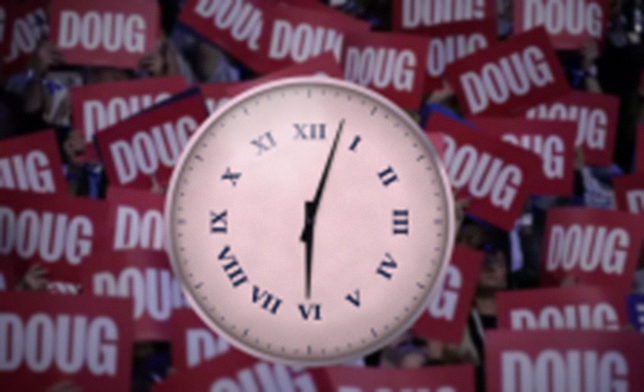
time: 6:03
